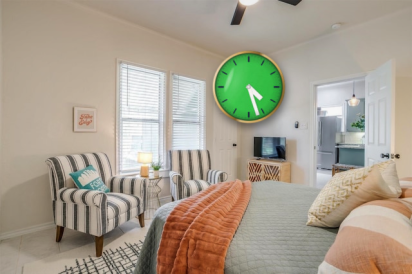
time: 4:27
